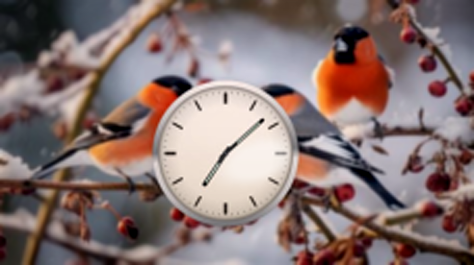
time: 7:08
